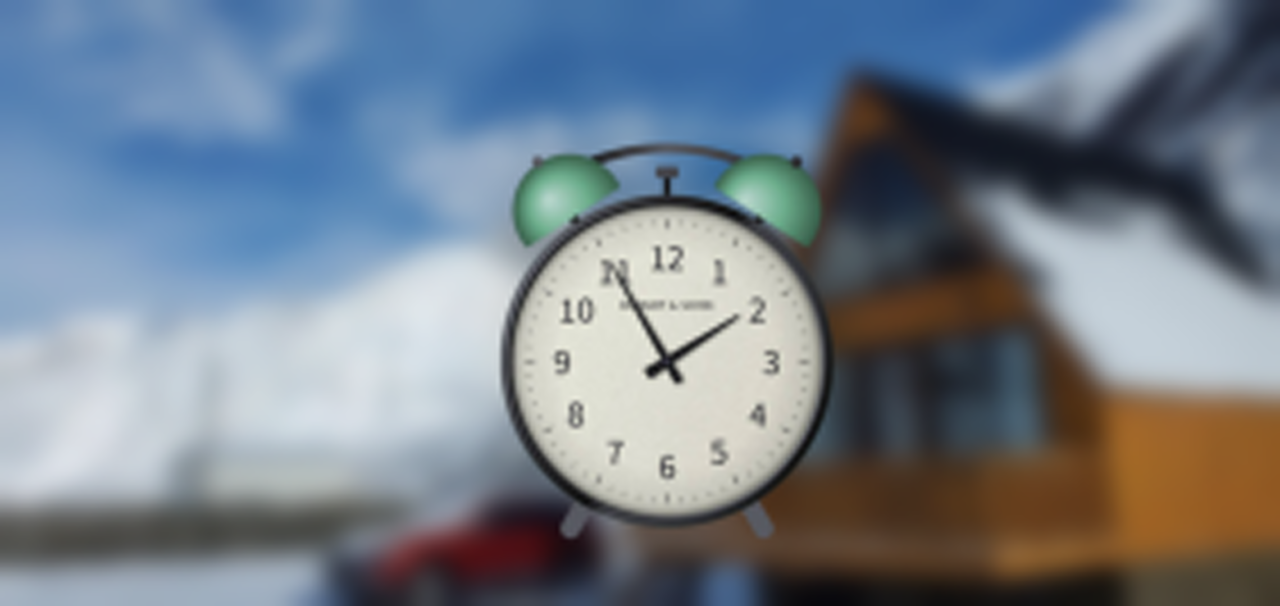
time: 1:55
